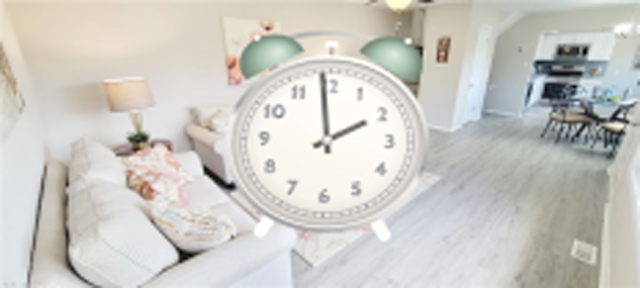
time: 1:59
